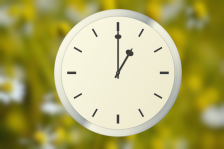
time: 1:00
